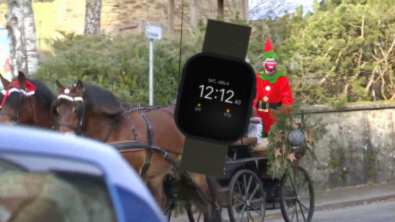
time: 12:12
